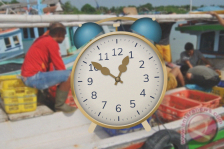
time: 12:51
